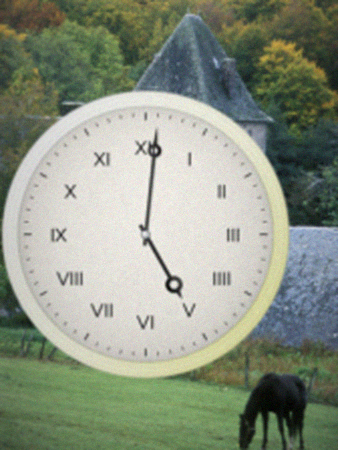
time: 5:01
